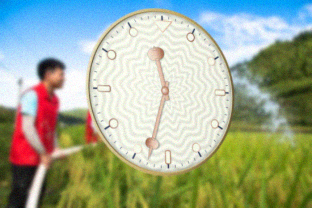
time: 11:33
